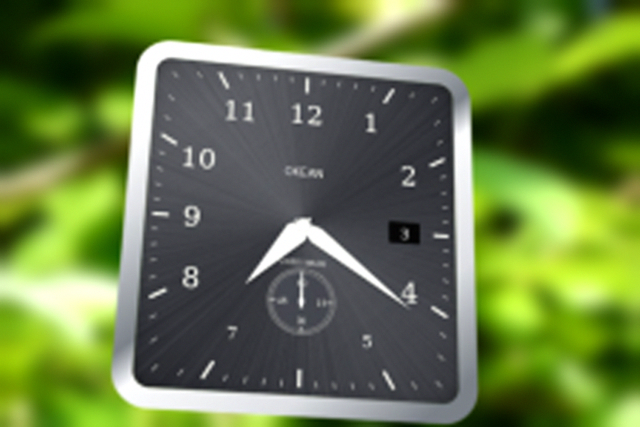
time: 7:21
